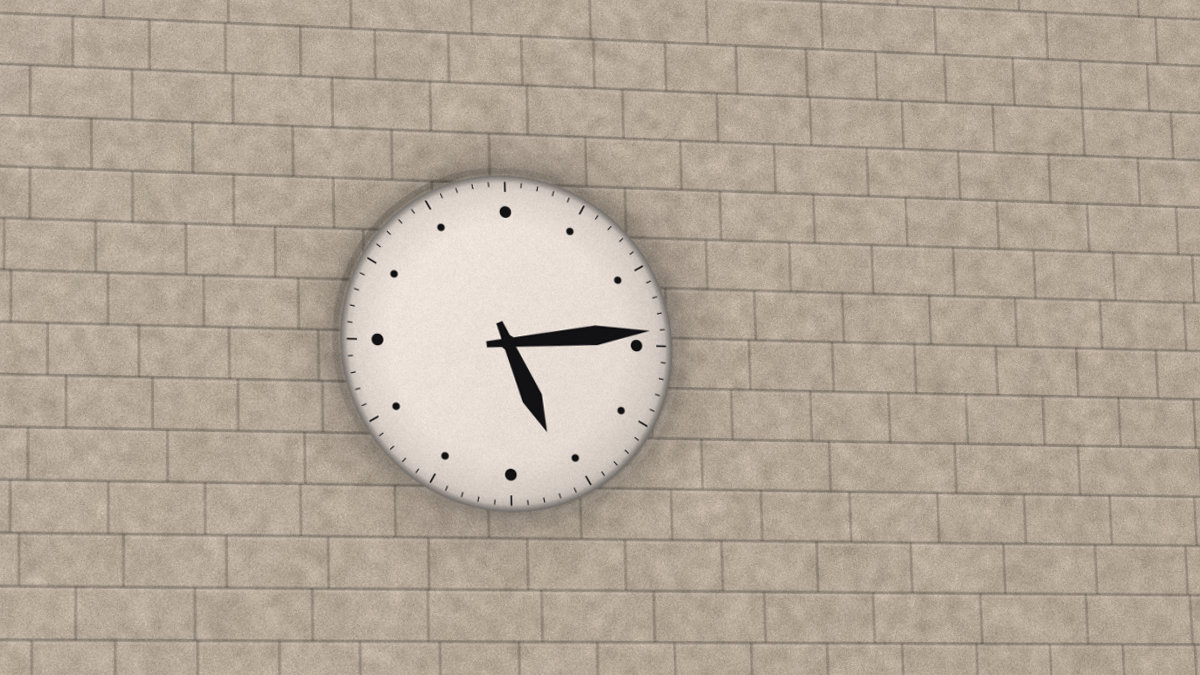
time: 5:14
